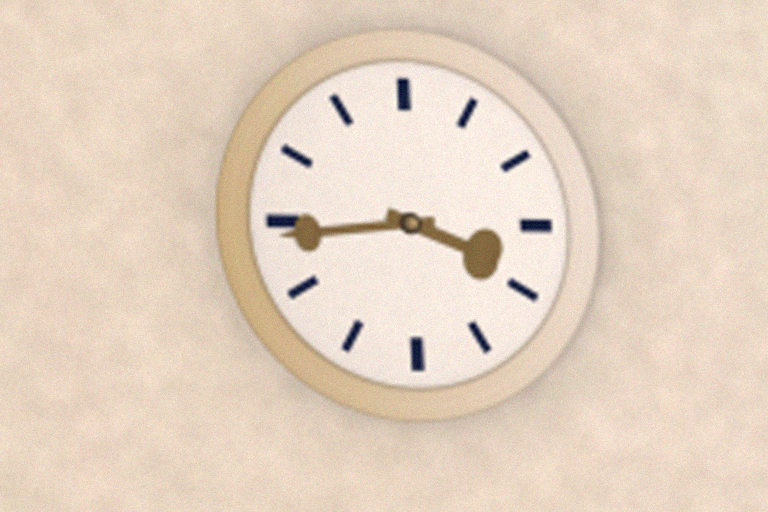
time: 3:44
